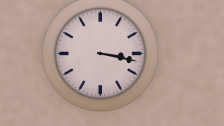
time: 3:17
